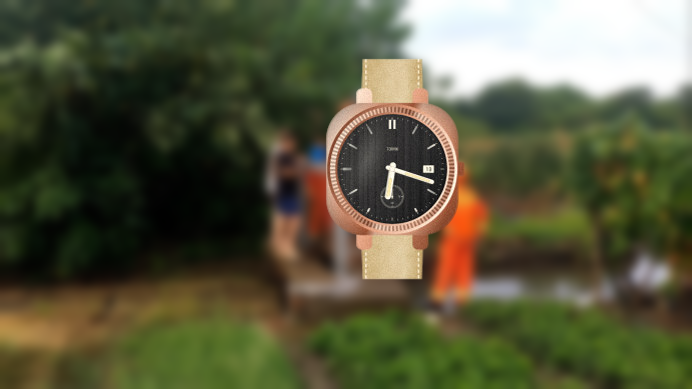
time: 6:18
